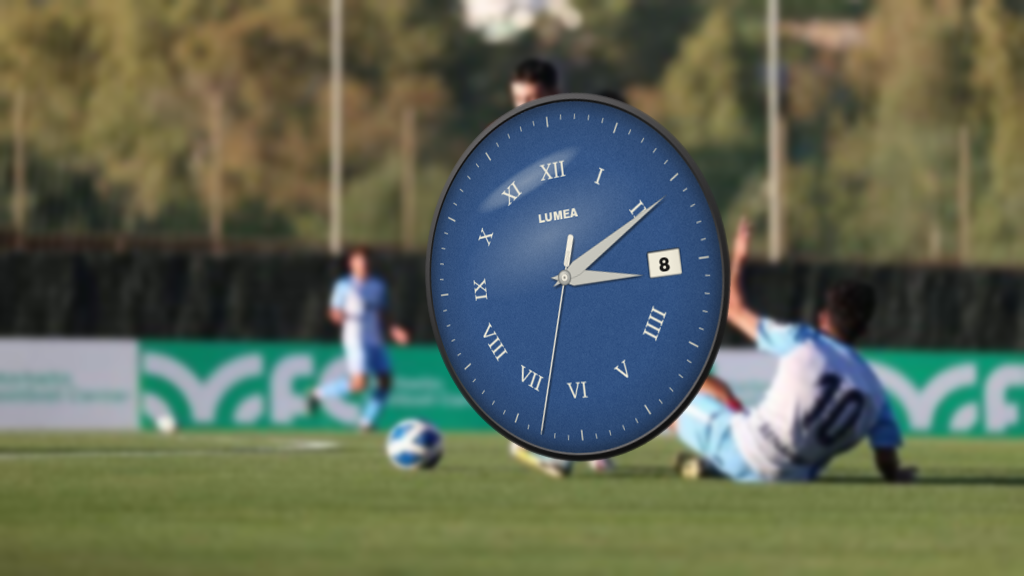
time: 3:10:33
